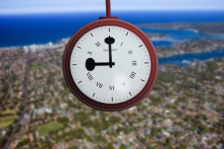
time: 9:00
